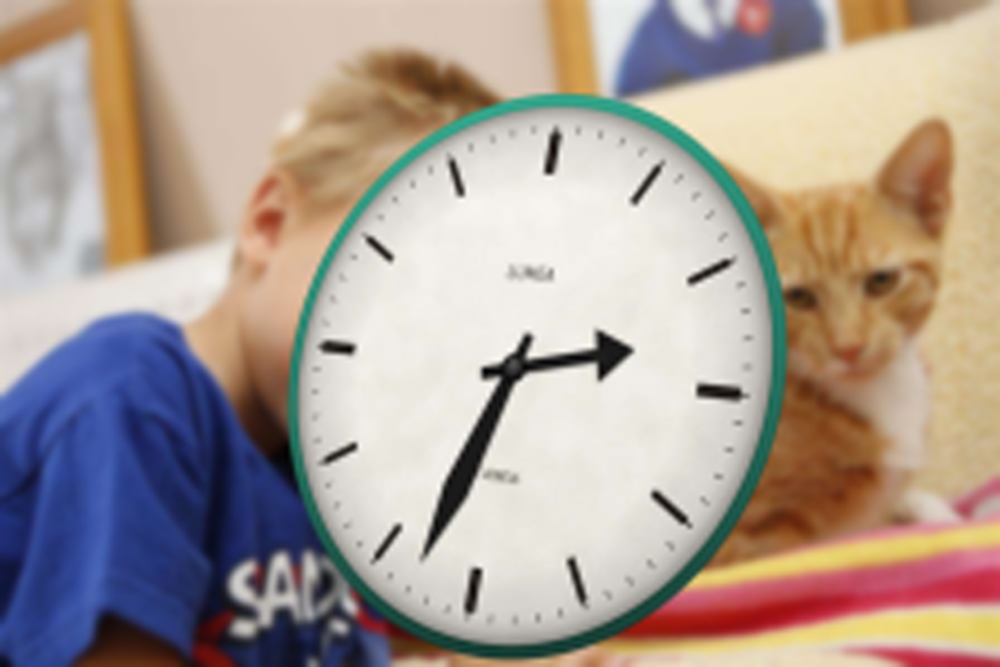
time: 2:33
